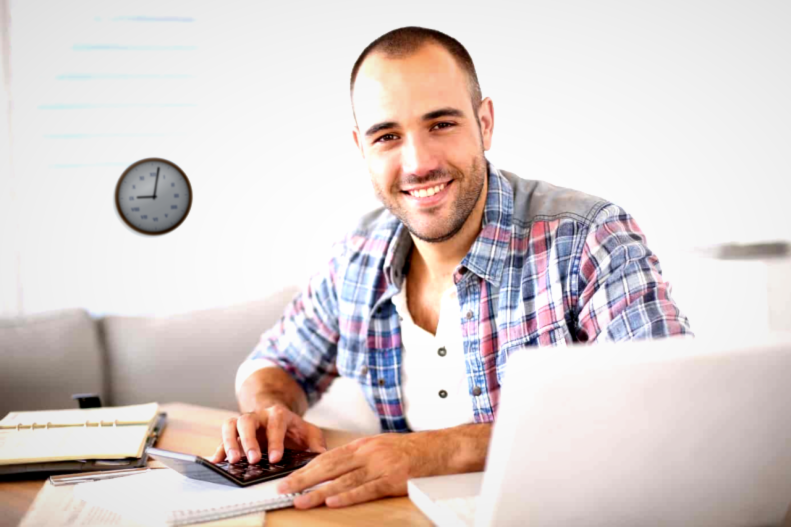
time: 9:02
